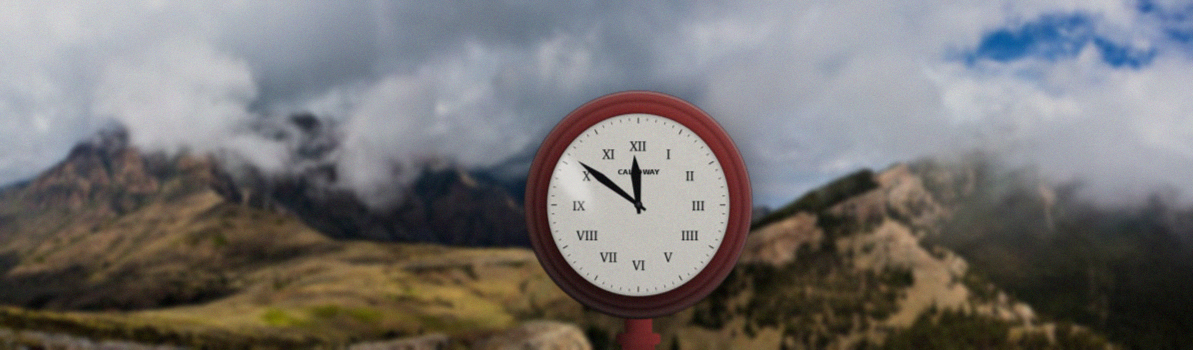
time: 11:51
